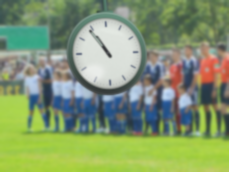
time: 10:54
